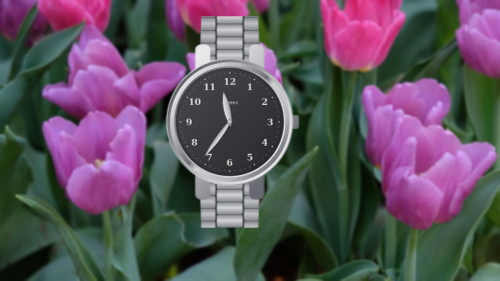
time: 11:36
